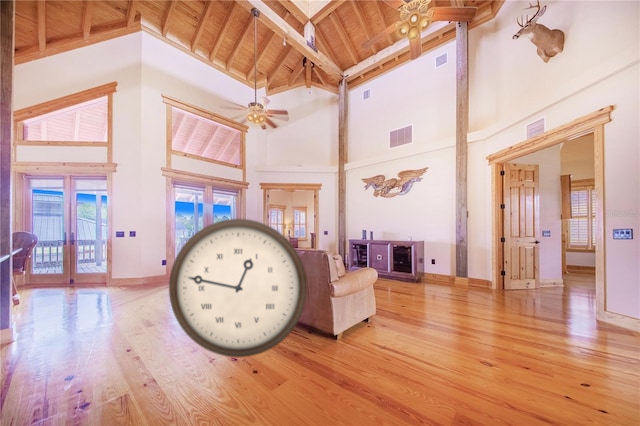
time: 12:47
